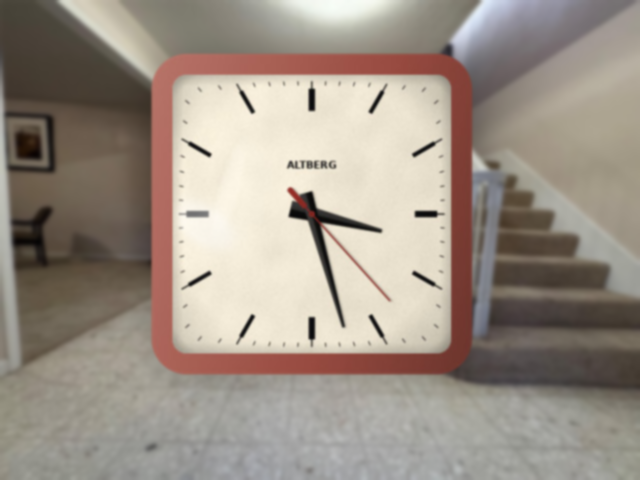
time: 3:27:23
